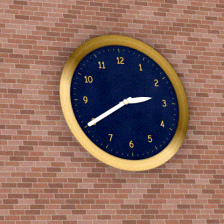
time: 2:40
